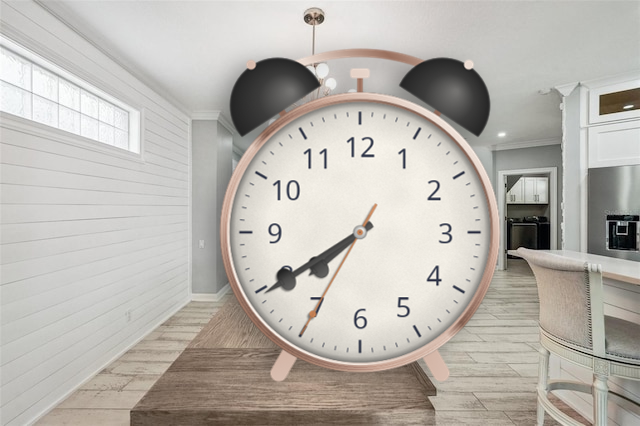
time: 7:39:35
